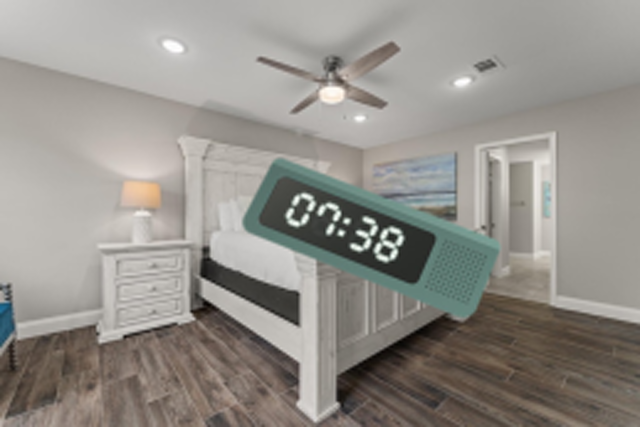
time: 7:38
